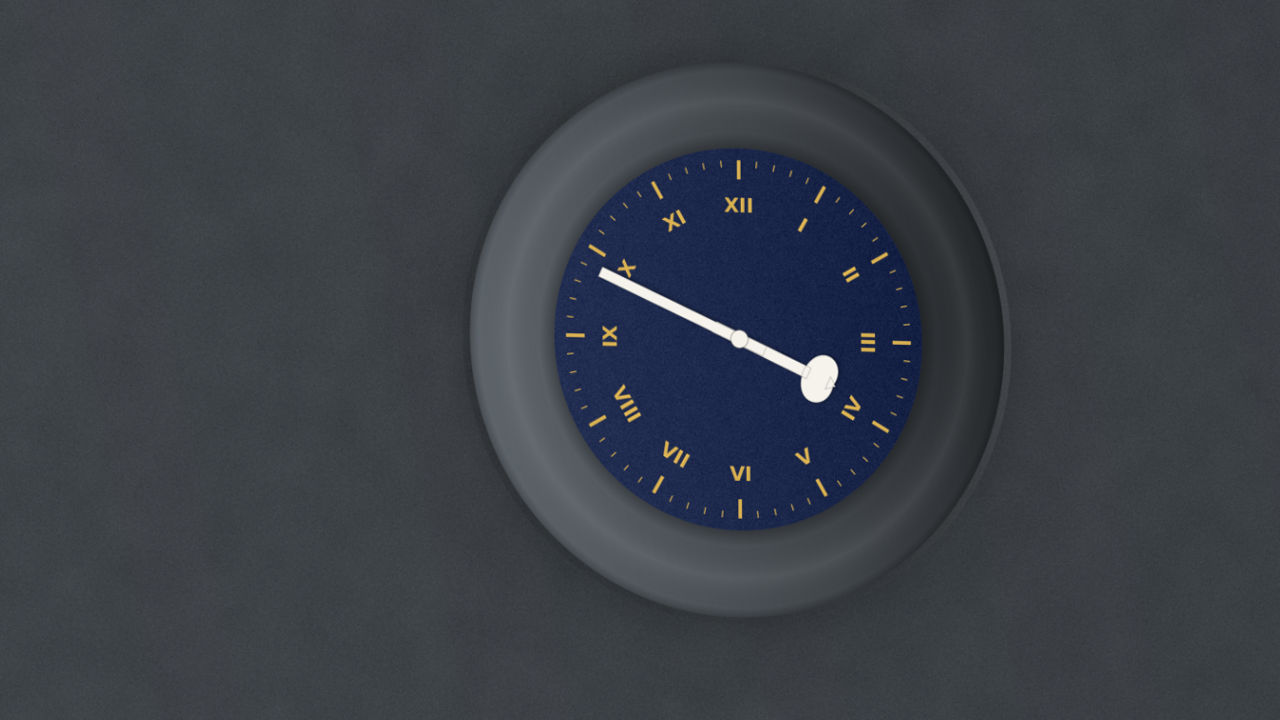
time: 3:49
